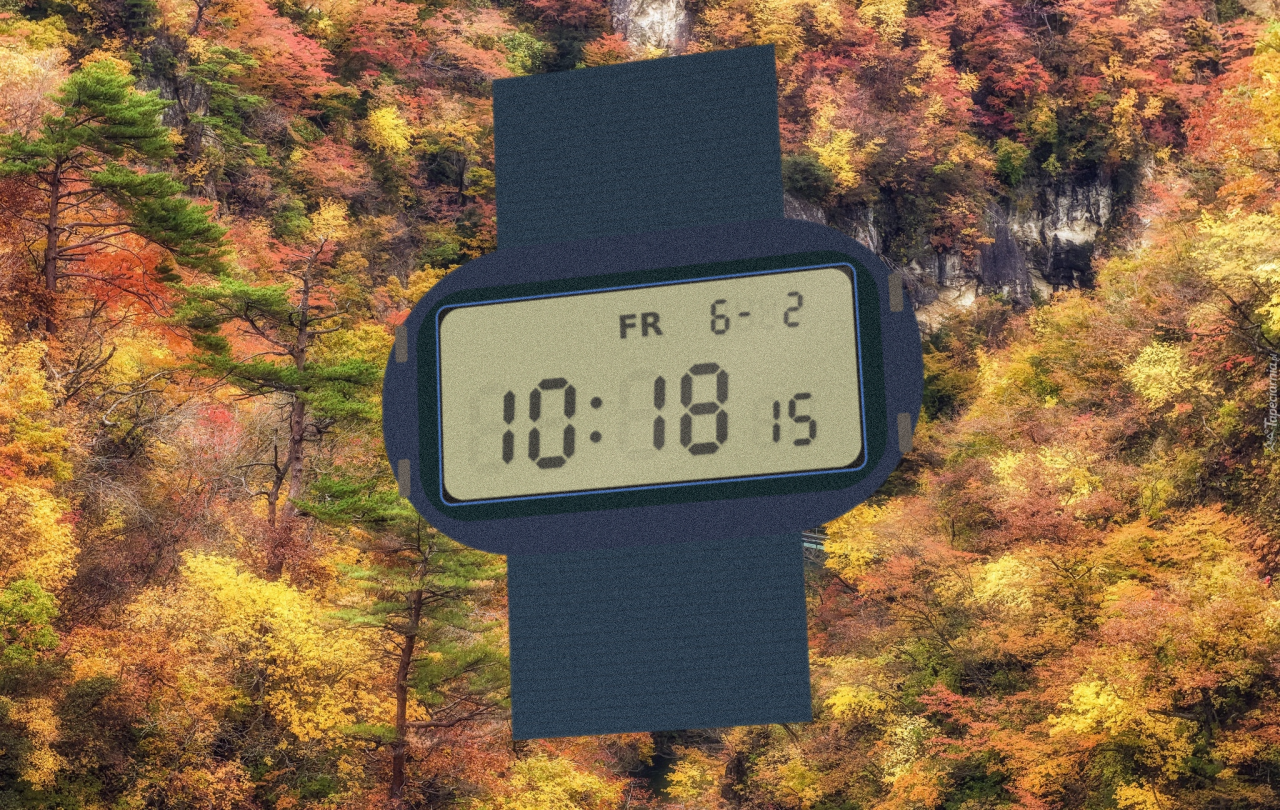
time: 10:18:15
